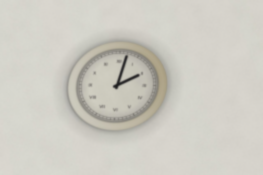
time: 2:02
